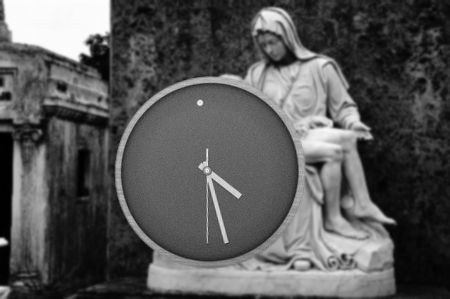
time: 4:28:31
